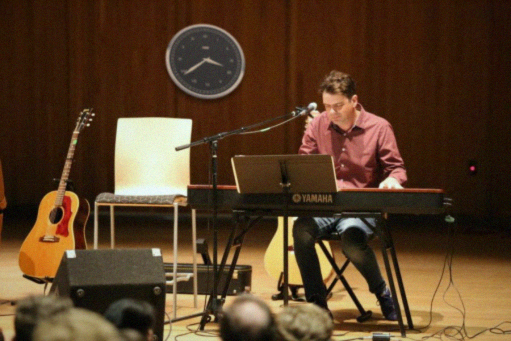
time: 3:39
